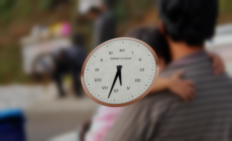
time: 5:32
